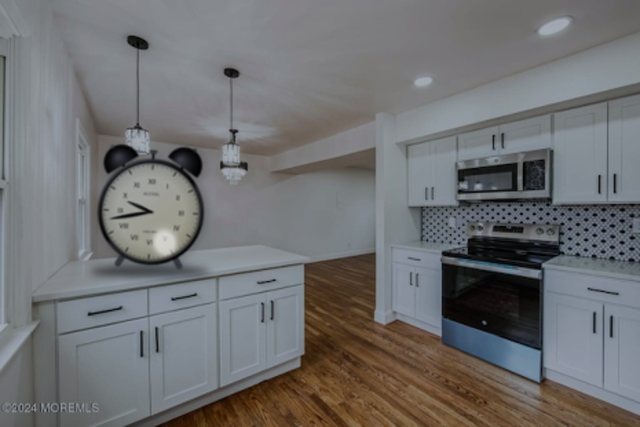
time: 9:43
